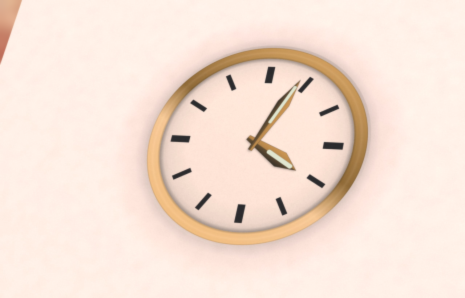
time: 4:04
